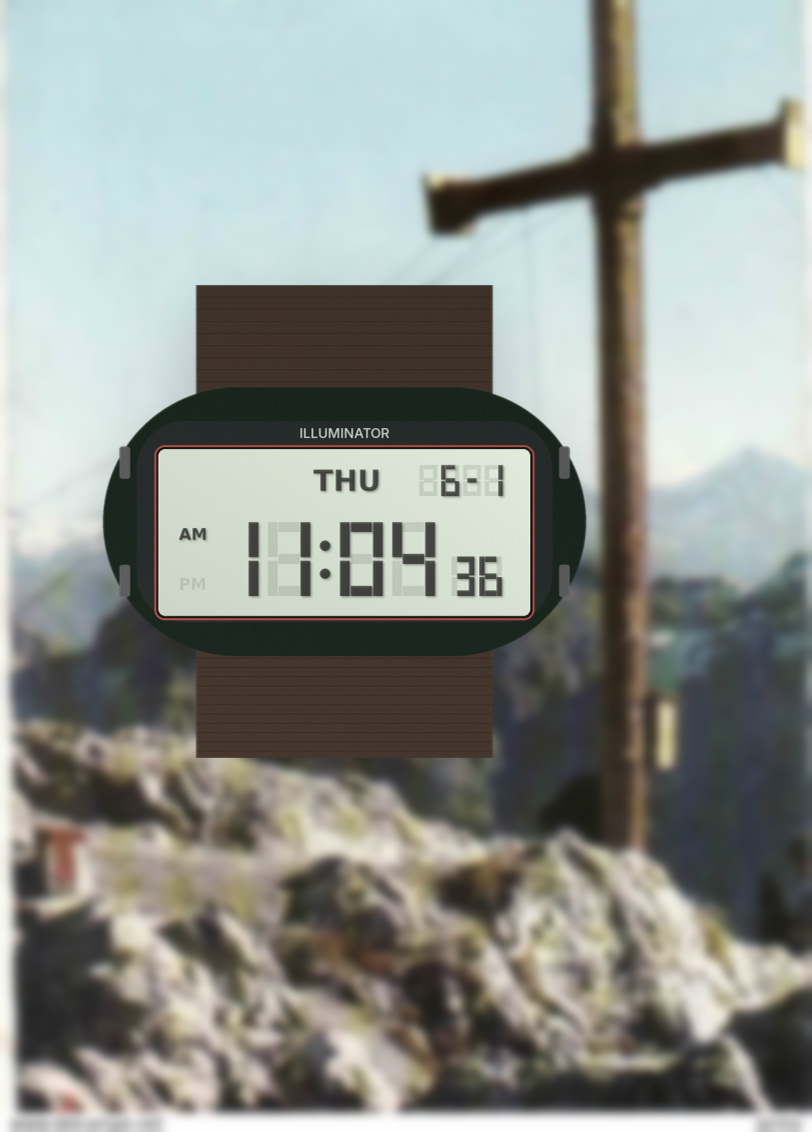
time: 11:04:36
